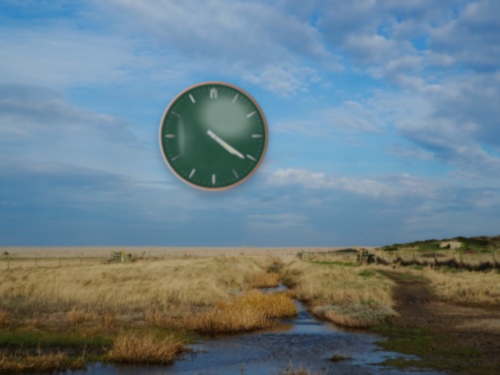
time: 4:21
